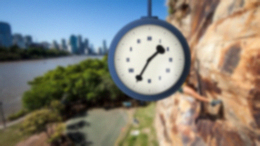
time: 1:35
